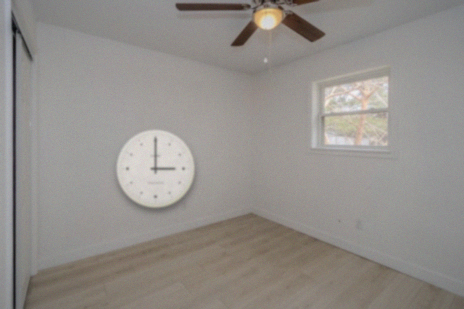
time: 3:00
